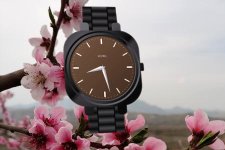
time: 8:28
